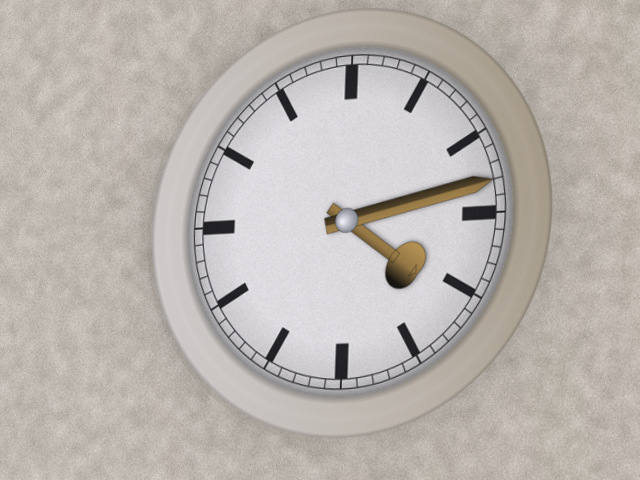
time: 4:13
